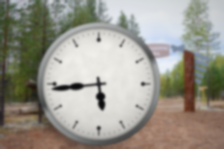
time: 5:44
